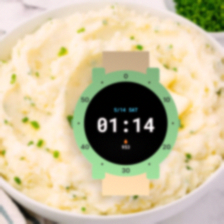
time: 1:14
